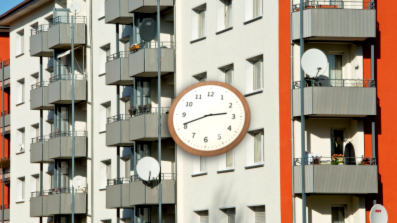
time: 2:41
